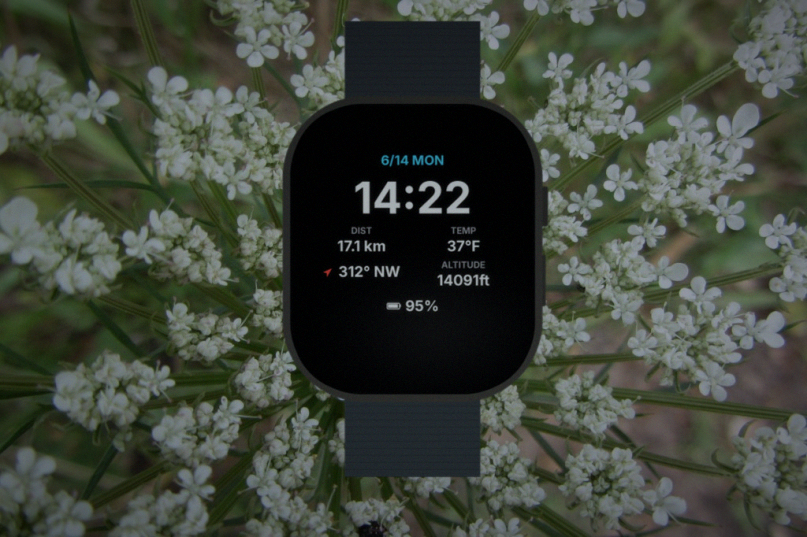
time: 14:22
